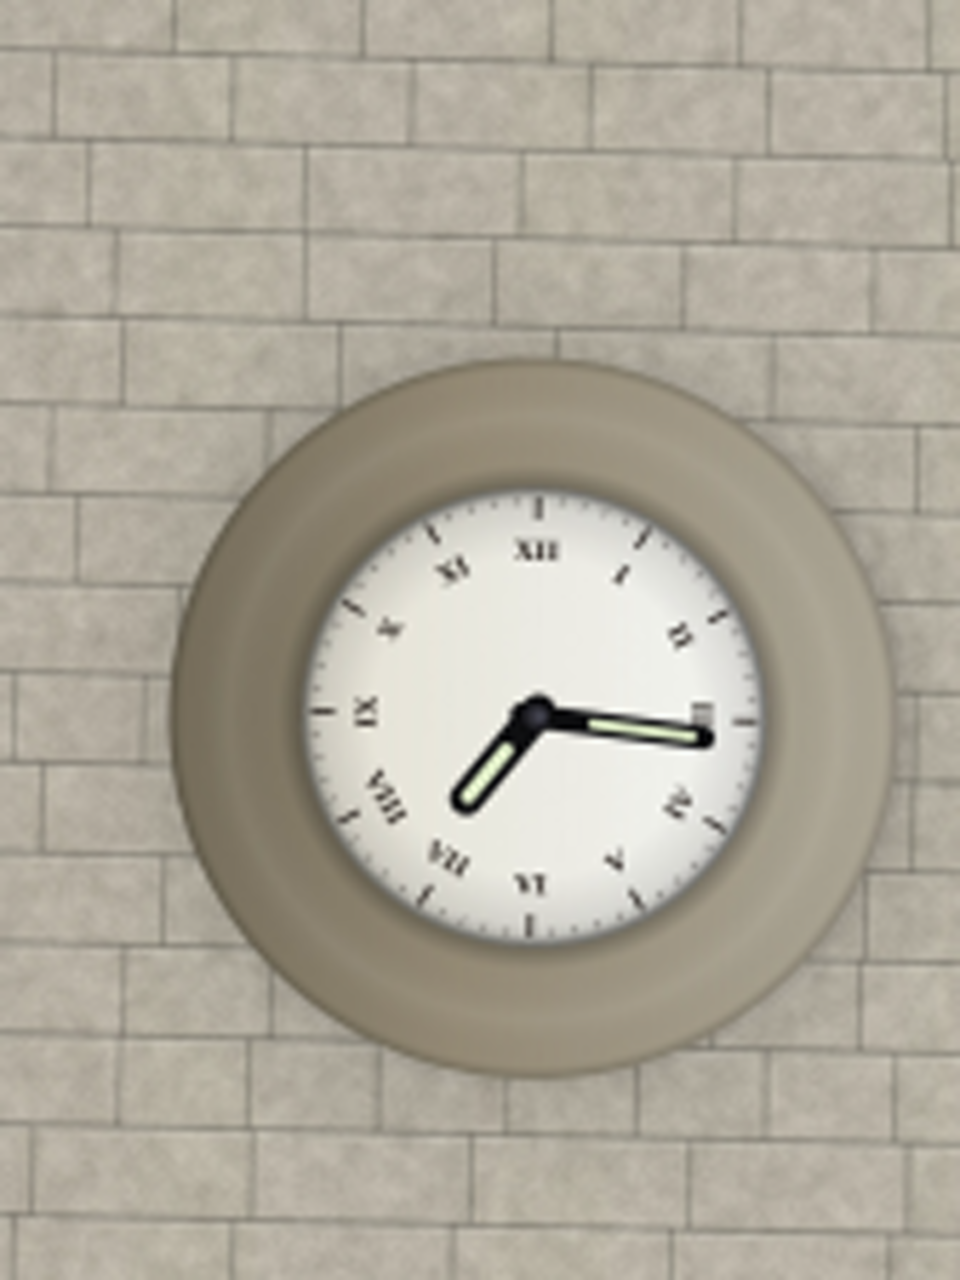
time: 7:16
